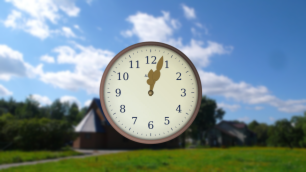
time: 12:03
